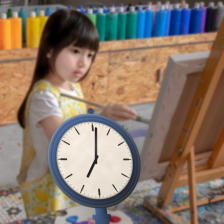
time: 7:01
